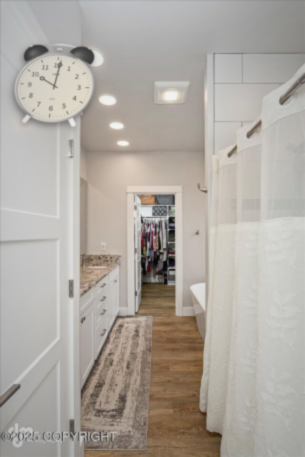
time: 10:01
